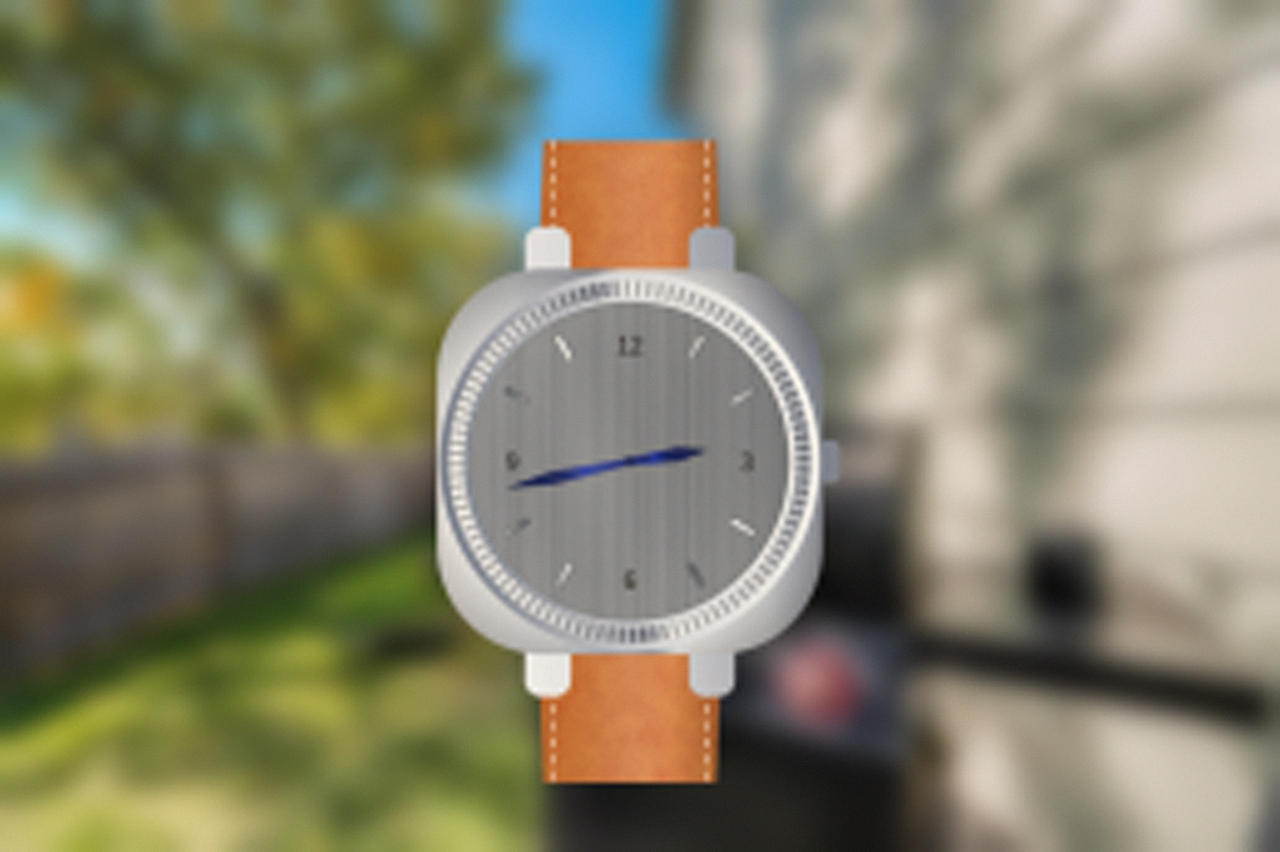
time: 2:43
